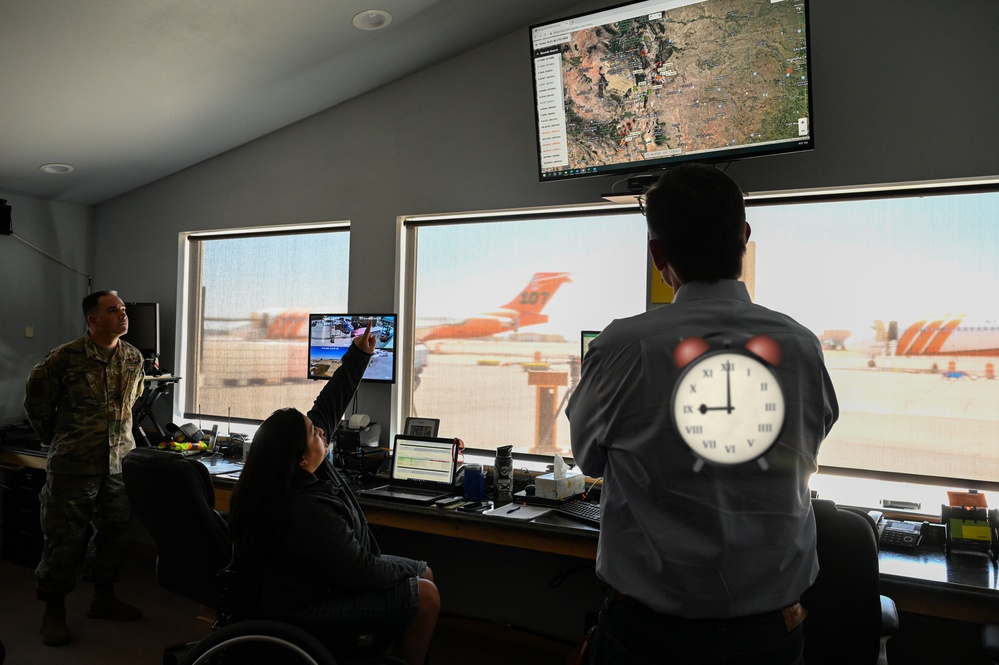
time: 9:00
